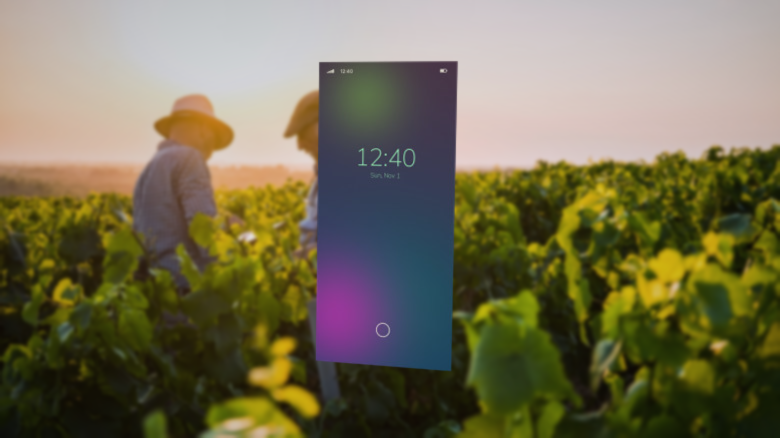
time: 12:40
